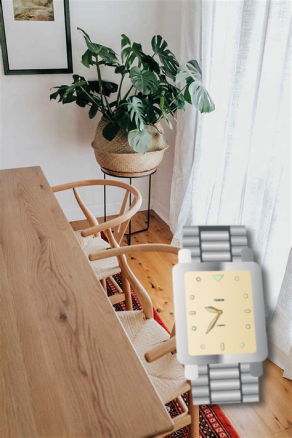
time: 9:36
